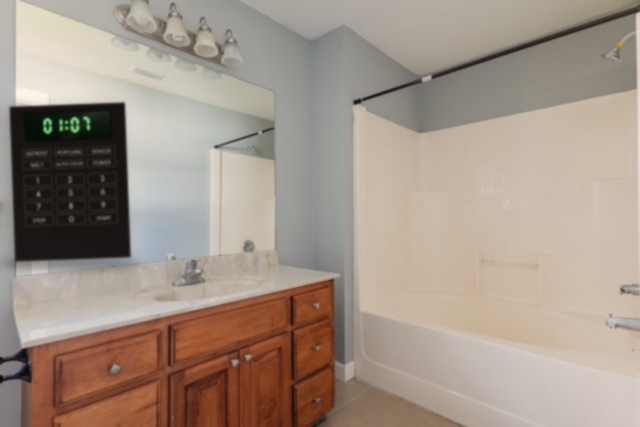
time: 1:07
